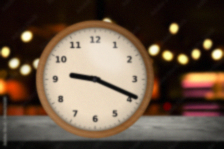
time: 9:19
